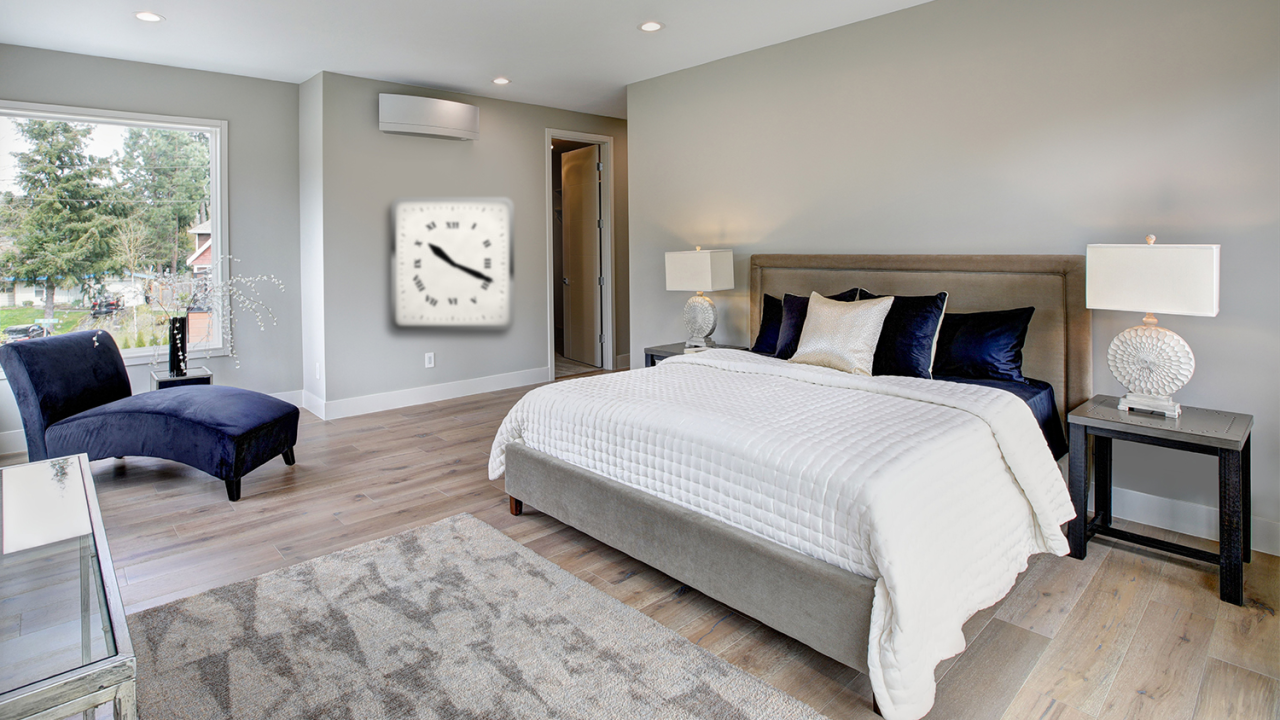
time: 10:19
